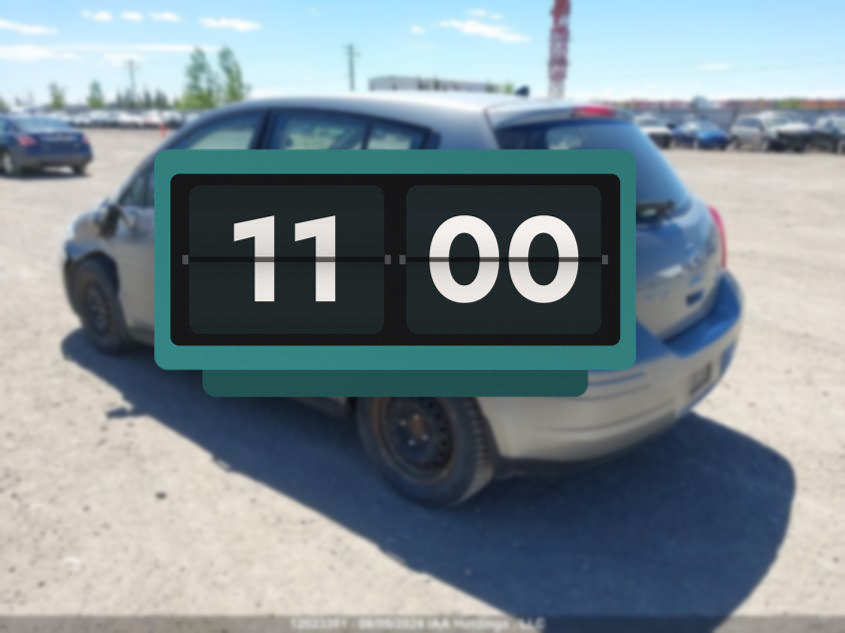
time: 11:00
